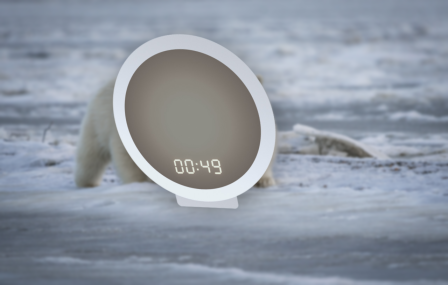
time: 0:49
